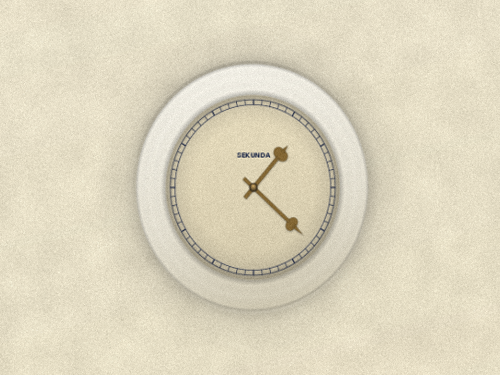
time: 1:22
